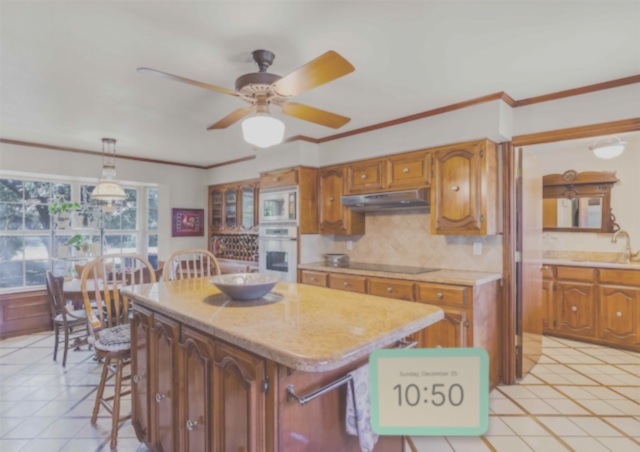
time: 10:50
